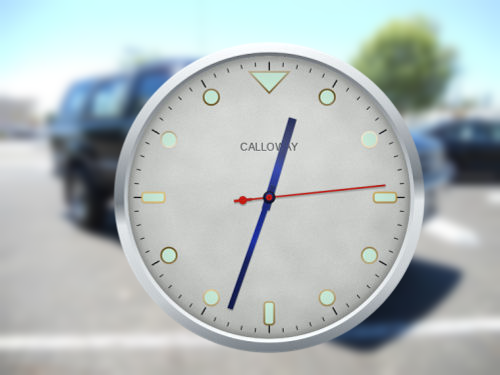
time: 12:33:14
